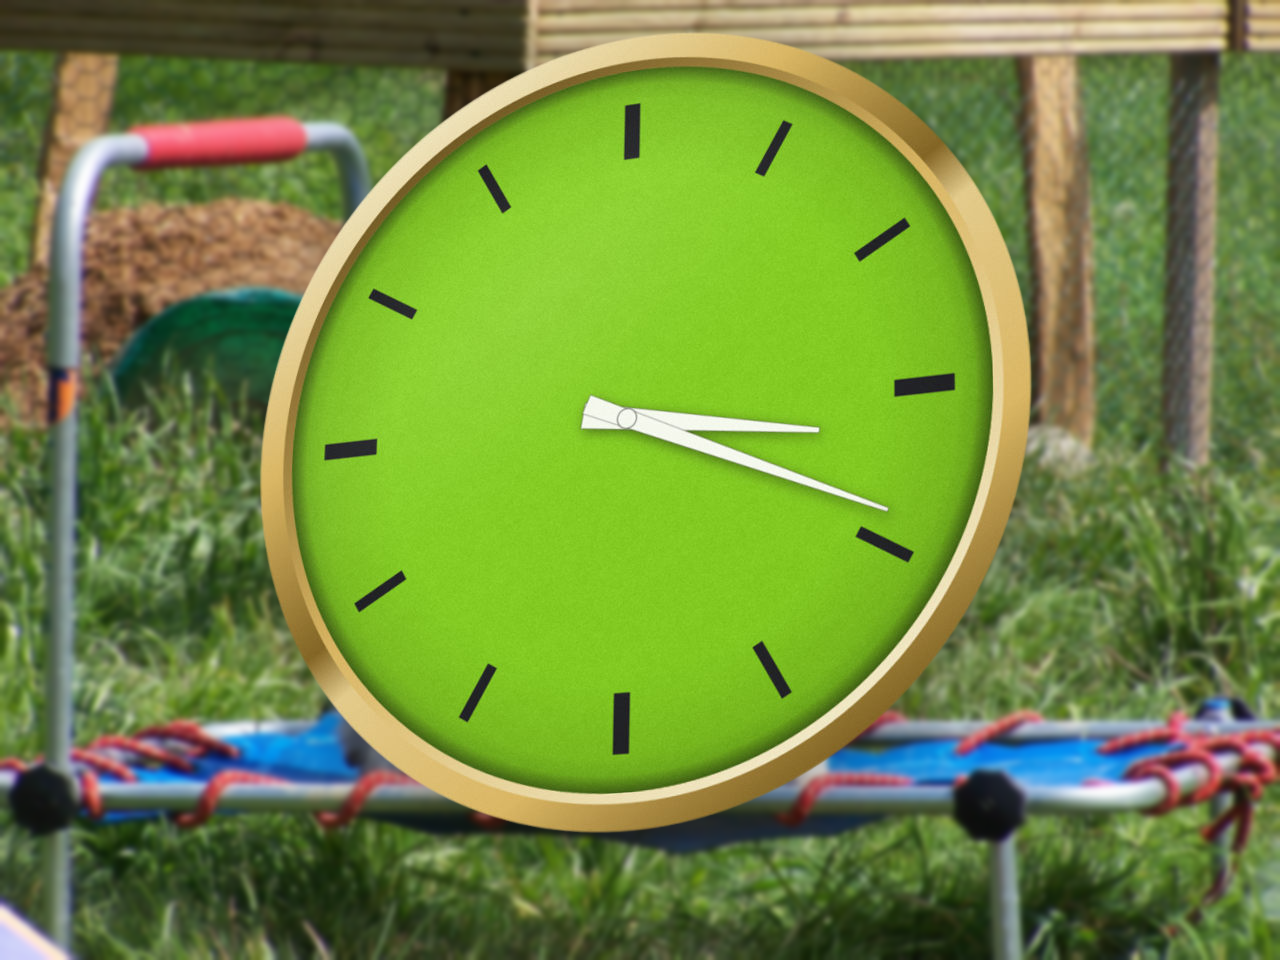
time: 3:19
